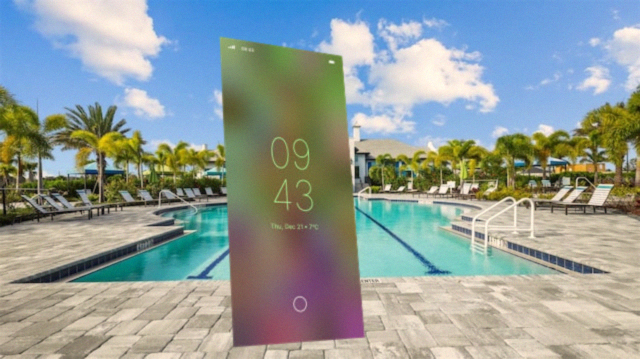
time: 9:43
